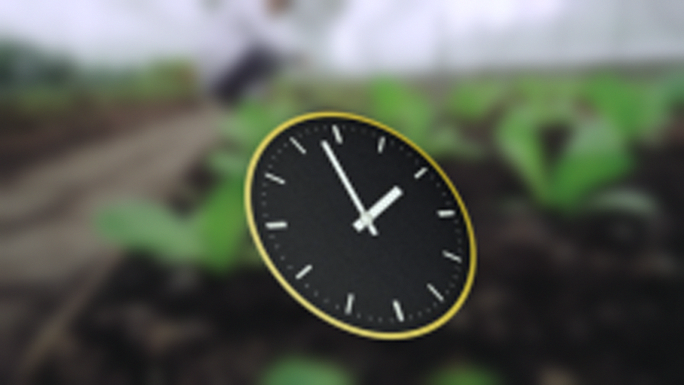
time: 1:58
